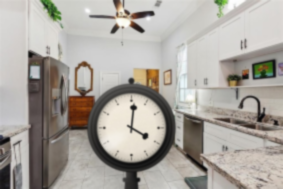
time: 4:01
